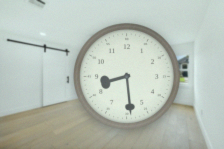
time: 8:29
